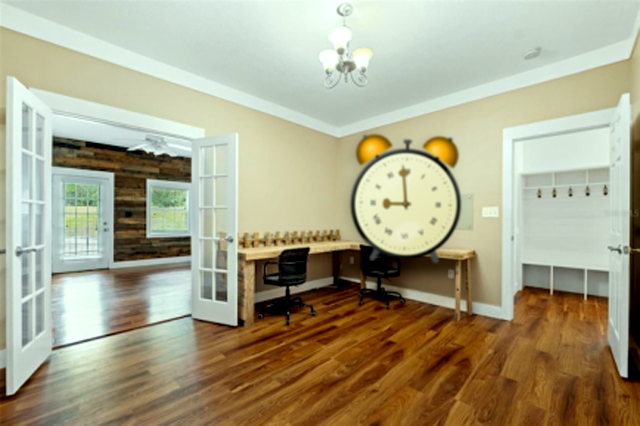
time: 8:59
